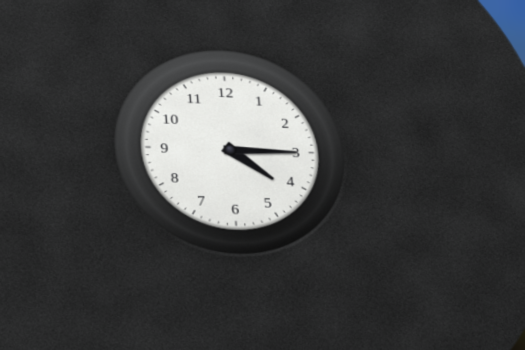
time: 4:15
